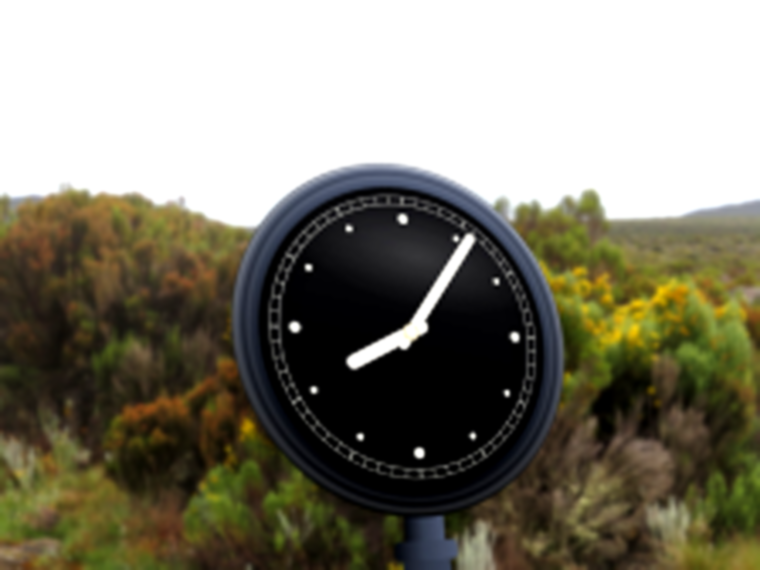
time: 8:06
